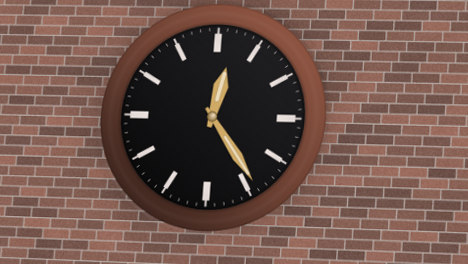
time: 12:24
